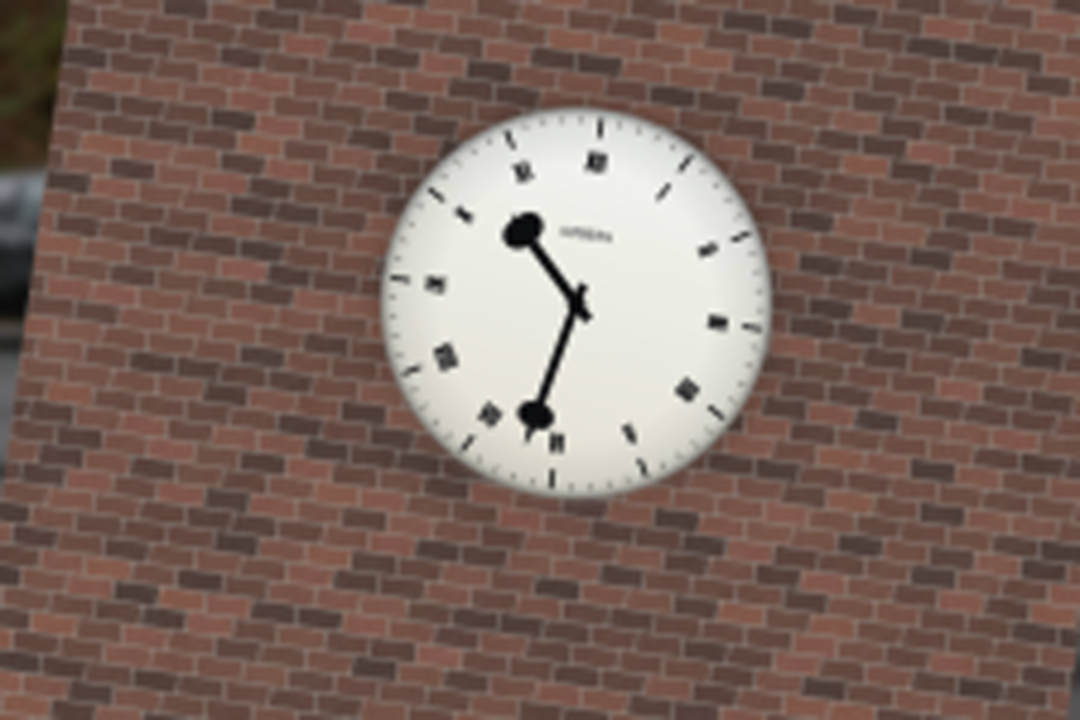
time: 10:32
